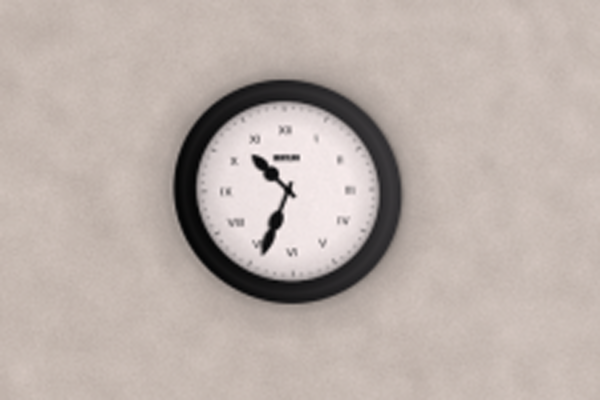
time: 10:34
